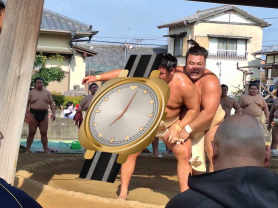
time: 7:02
